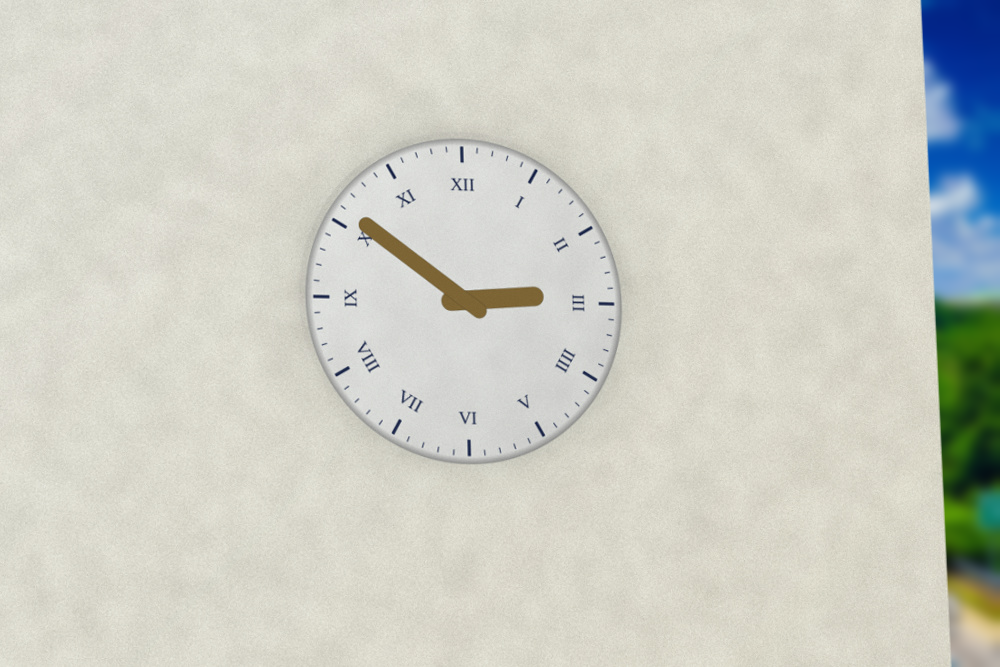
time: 2:51
